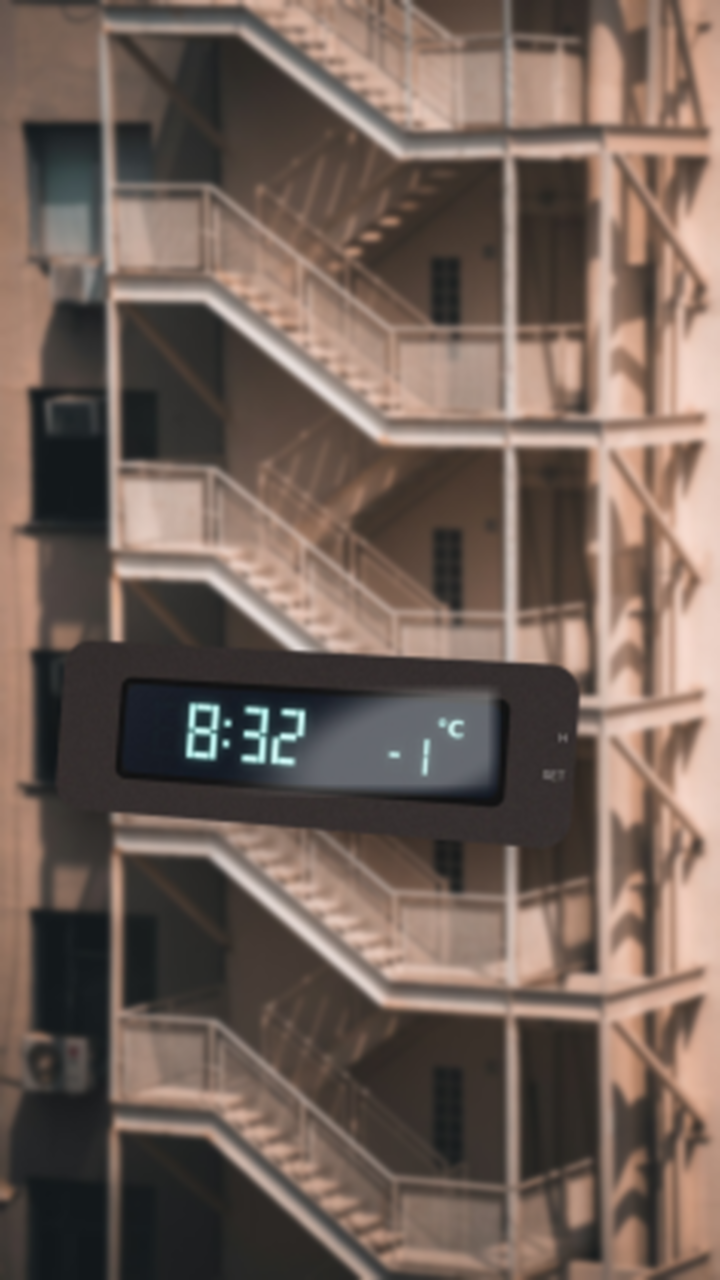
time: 8:32
